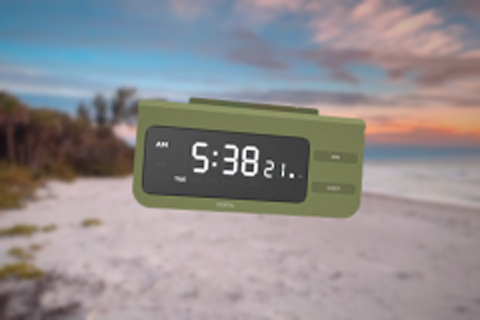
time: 5:38:21
